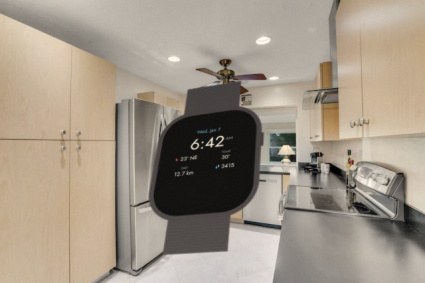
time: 6:42
